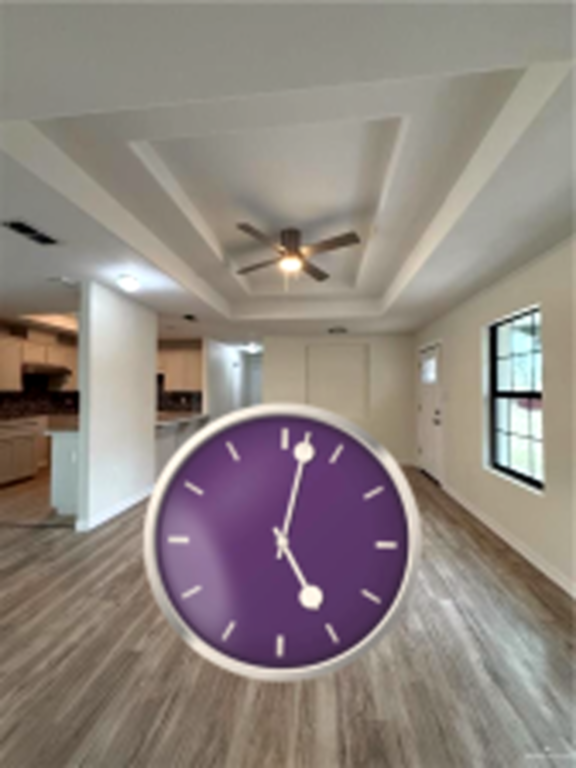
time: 5:02
